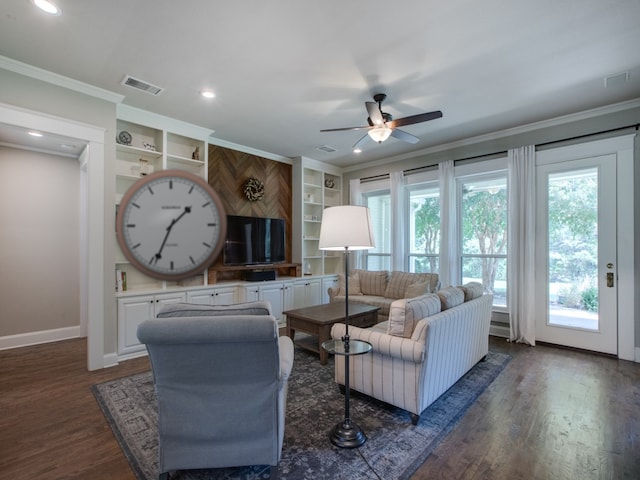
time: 1:34
